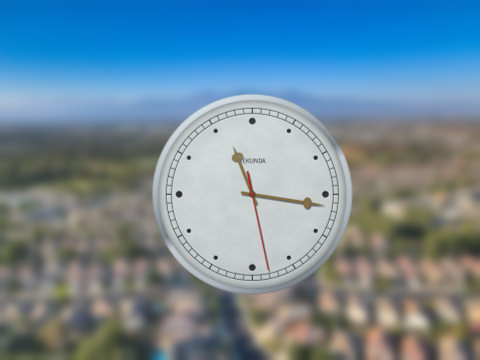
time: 11:16:28
